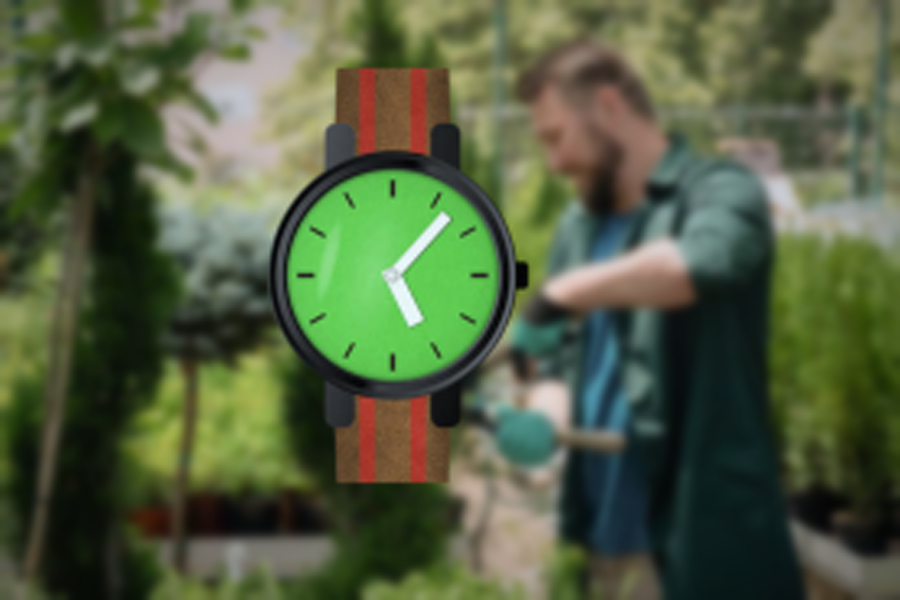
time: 5:07
